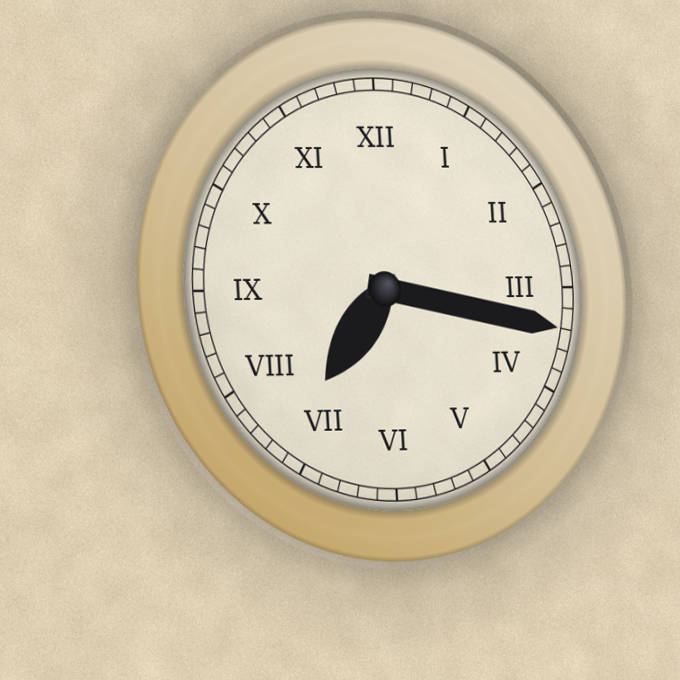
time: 7:17
